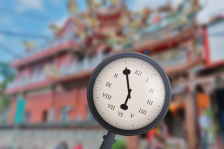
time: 5:55
